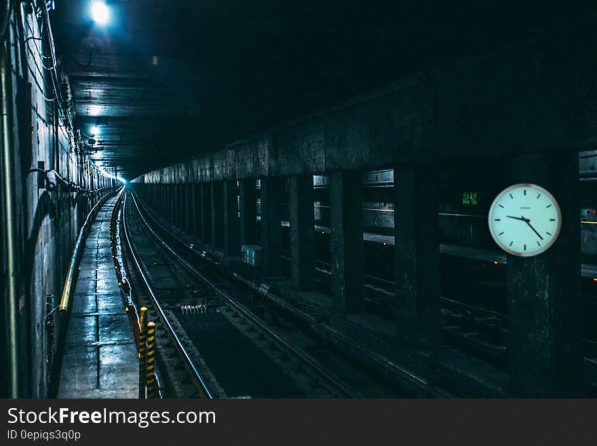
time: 9:23
